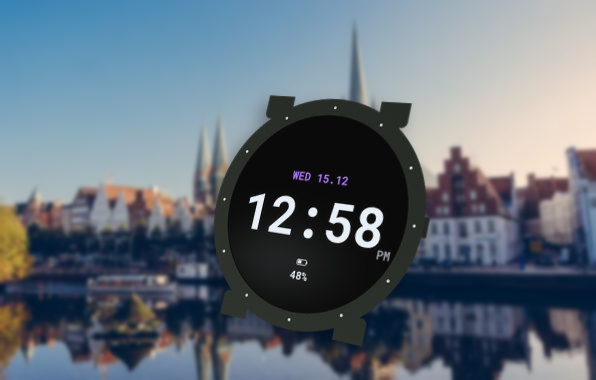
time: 12:58
